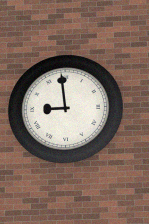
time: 8:59
